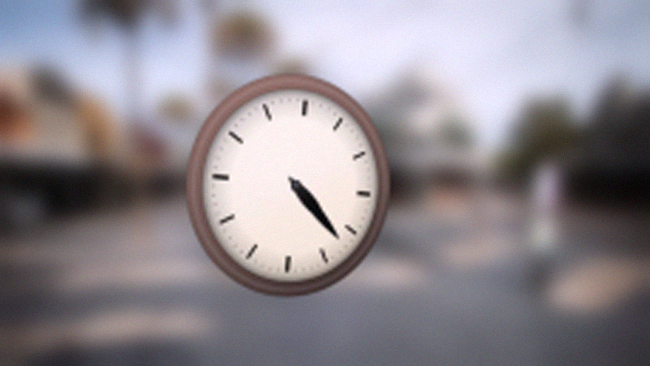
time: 4:22
